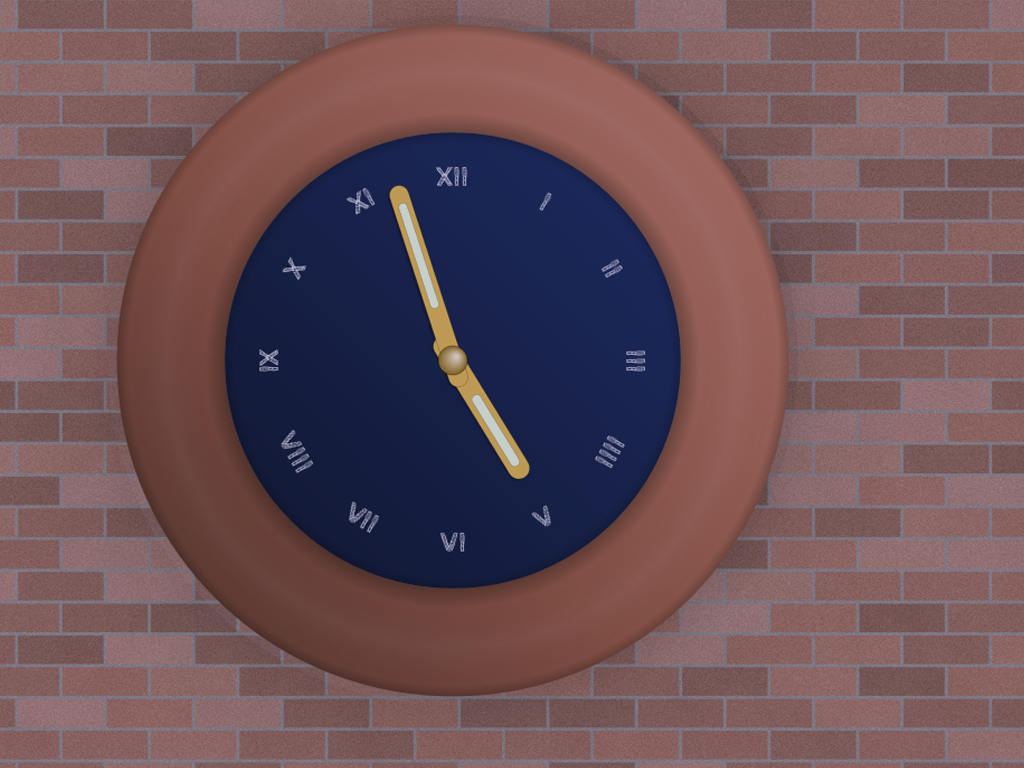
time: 4:57
